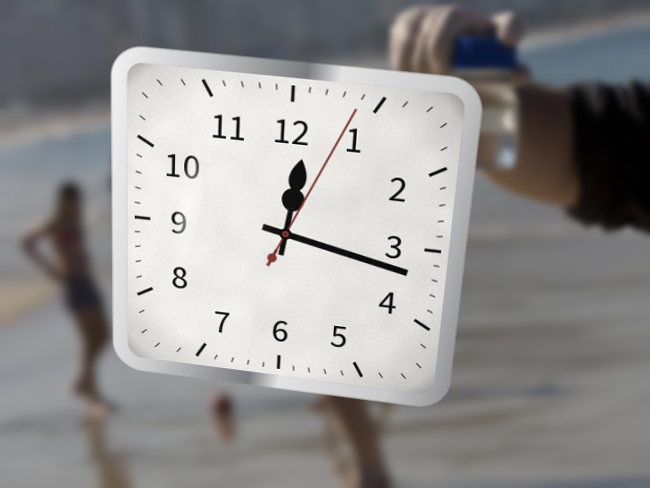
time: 12:17:04
